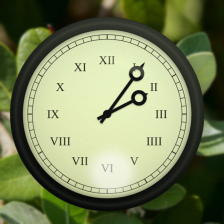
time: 2:06
